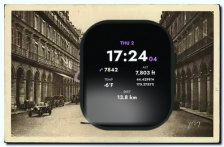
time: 17:24
